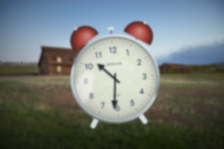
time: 10:31
